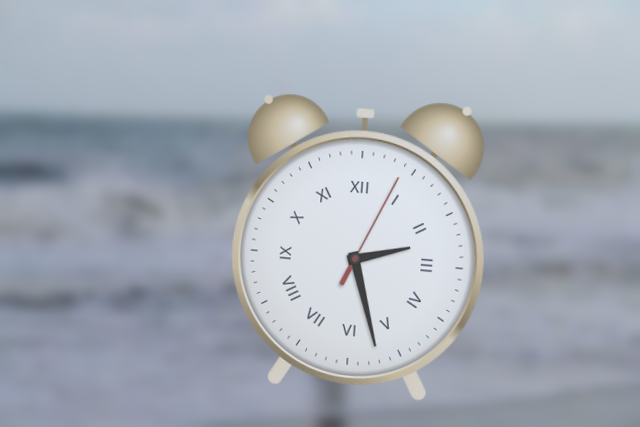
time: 2:27:04
